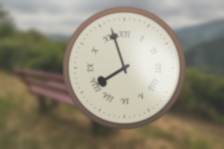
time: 7:57
